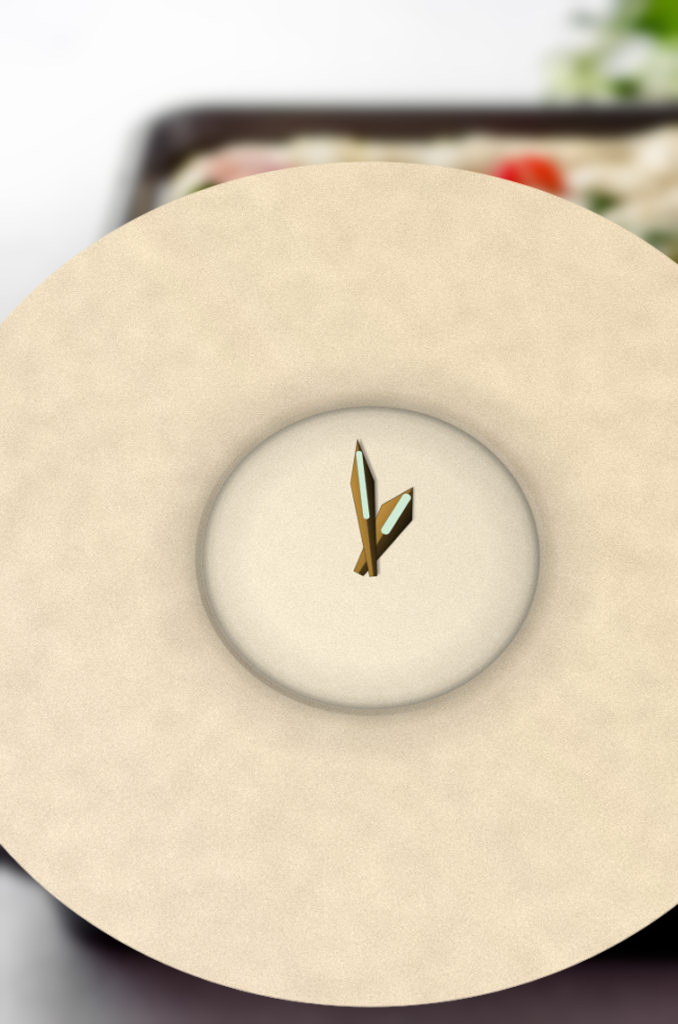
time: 12:59
